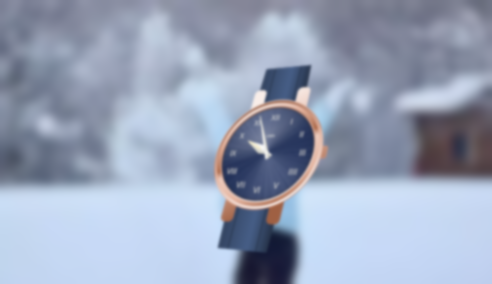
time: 9:56
